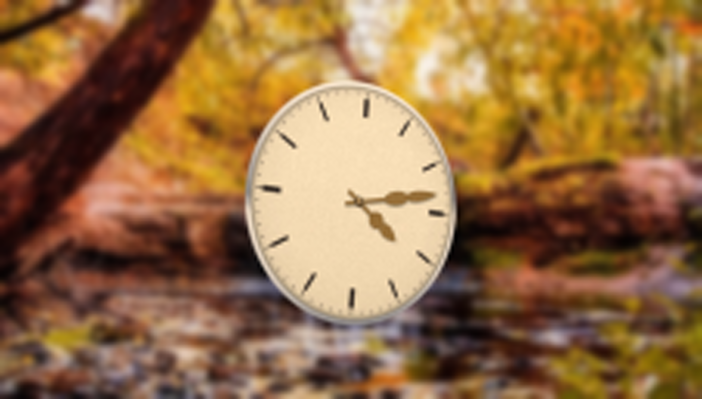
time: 4:13
